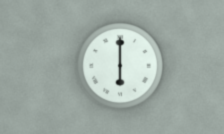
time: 6:00
